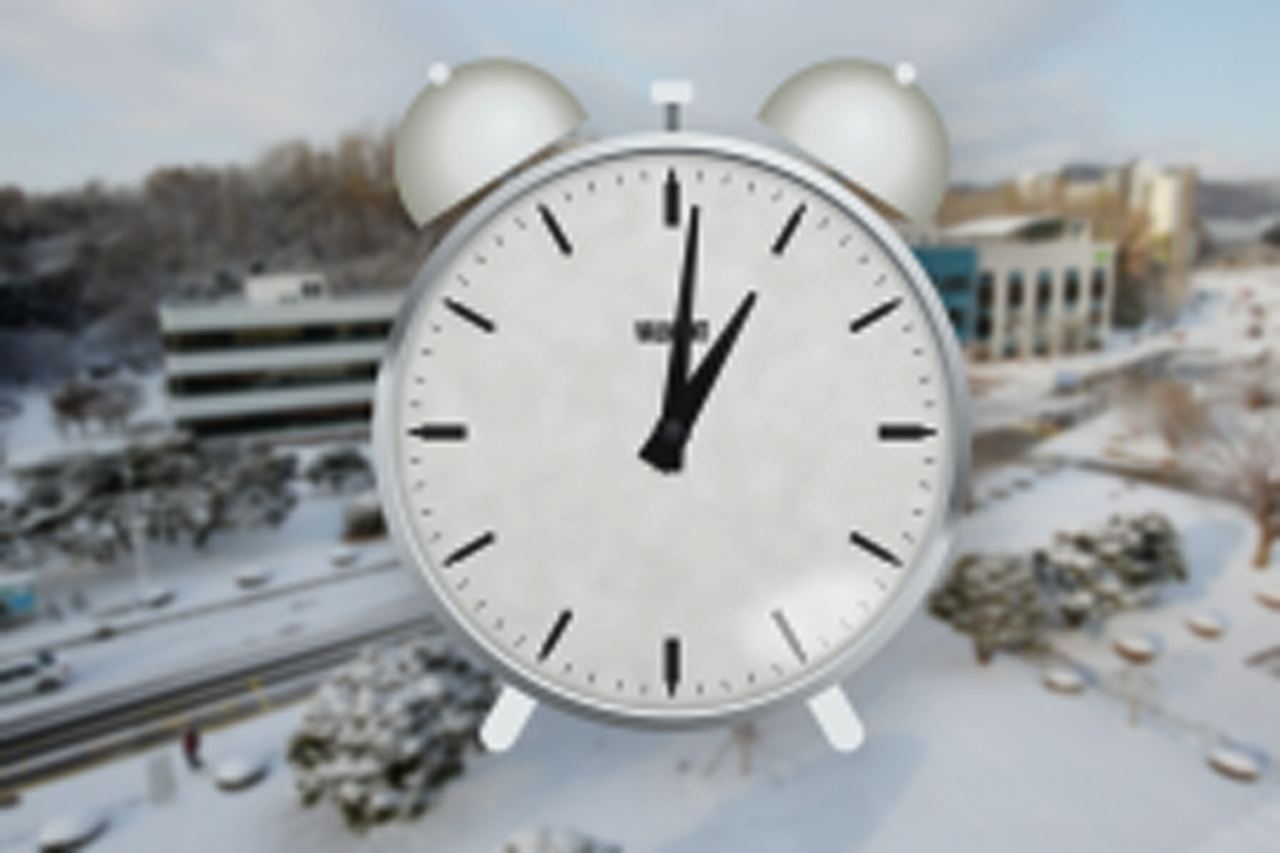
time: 1:01
